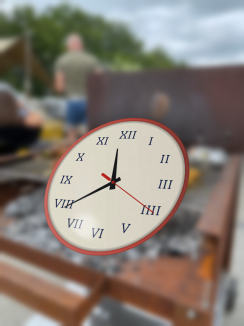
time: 11:39:20
